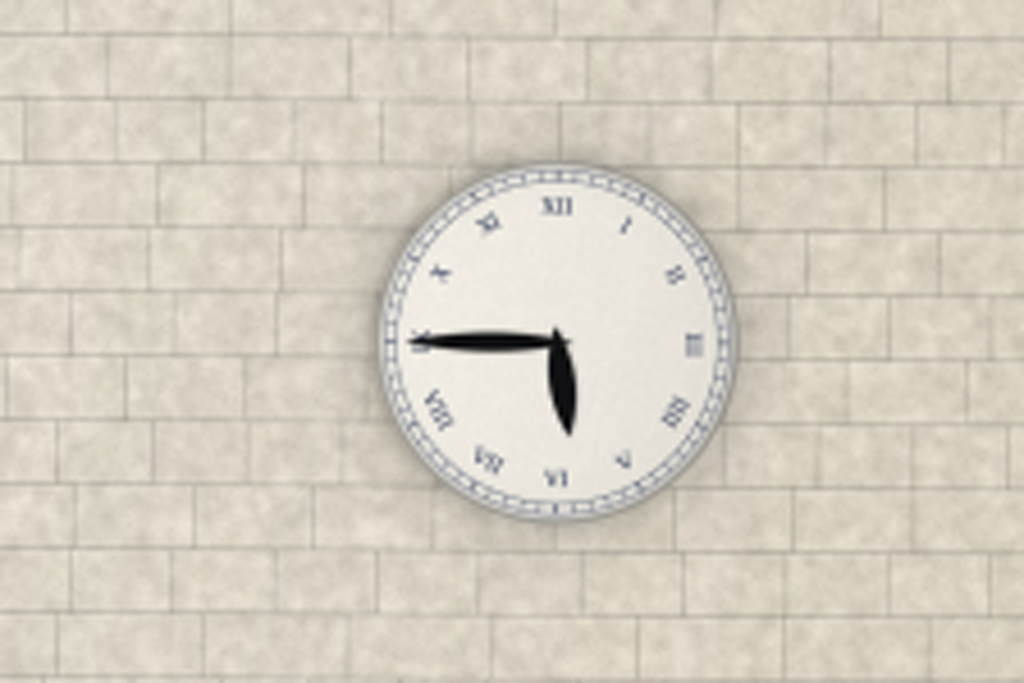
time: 5:45
